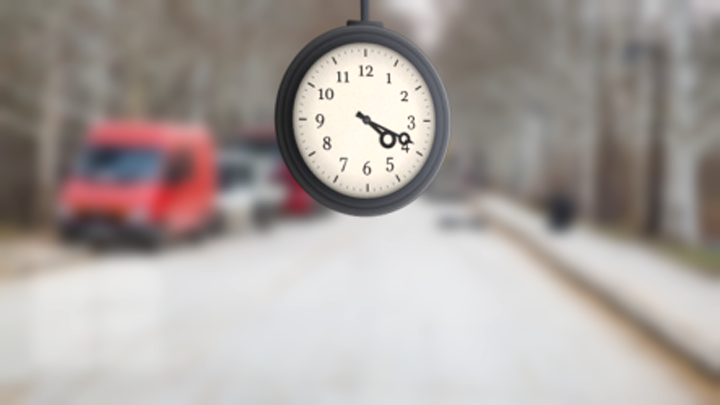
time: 4:19
